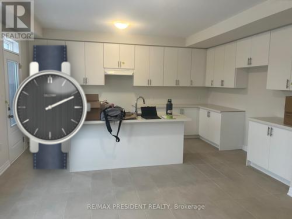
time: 2:11
